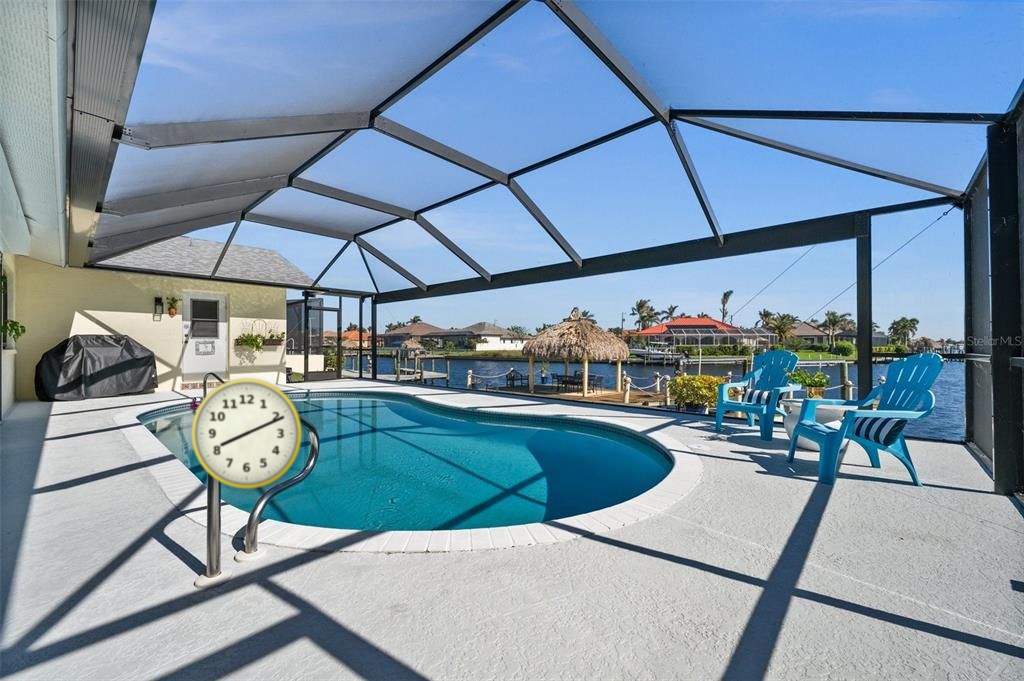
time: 8:11
